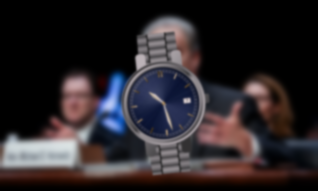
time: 10:28
